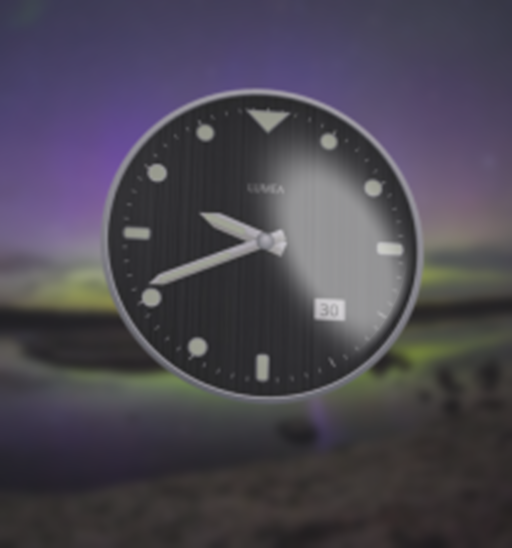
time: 9:41
